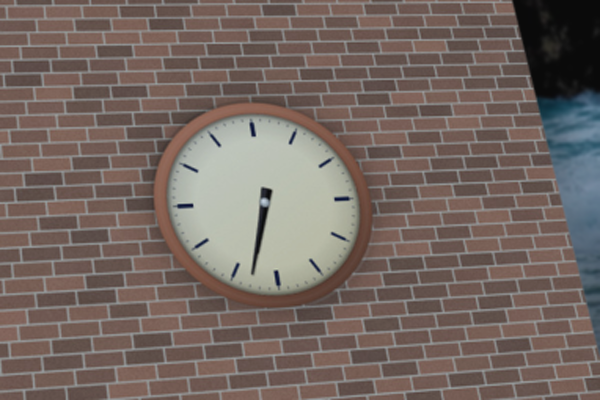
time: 6:33
